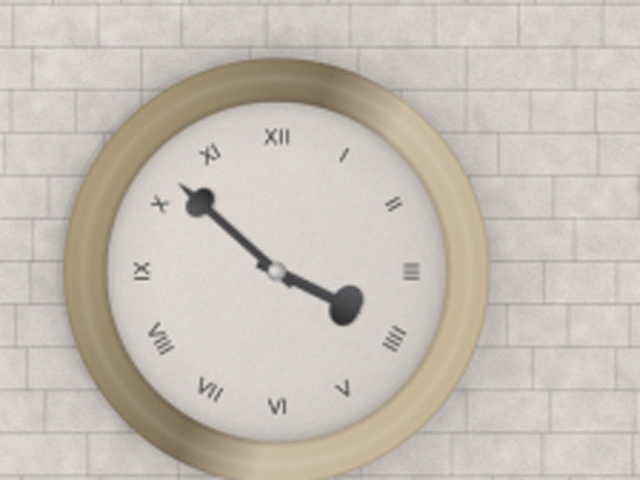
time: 3:52
